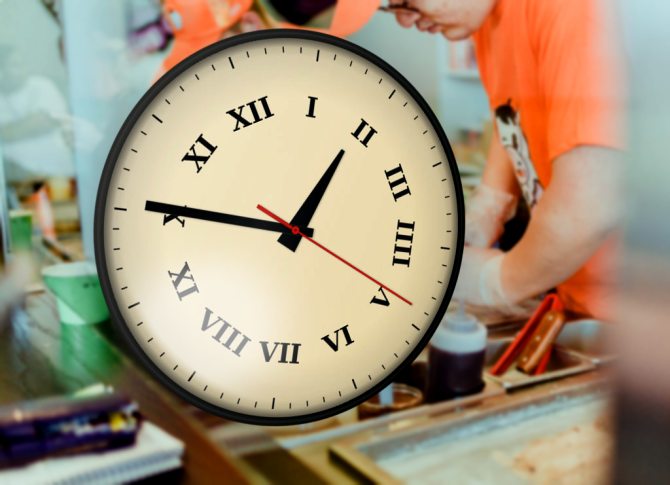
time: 1:50:24
